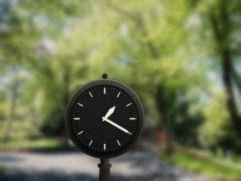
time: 1:20
